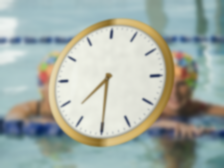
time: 7:30
